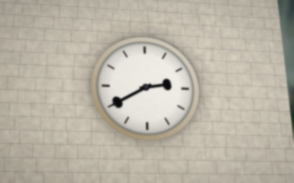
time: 2:40
